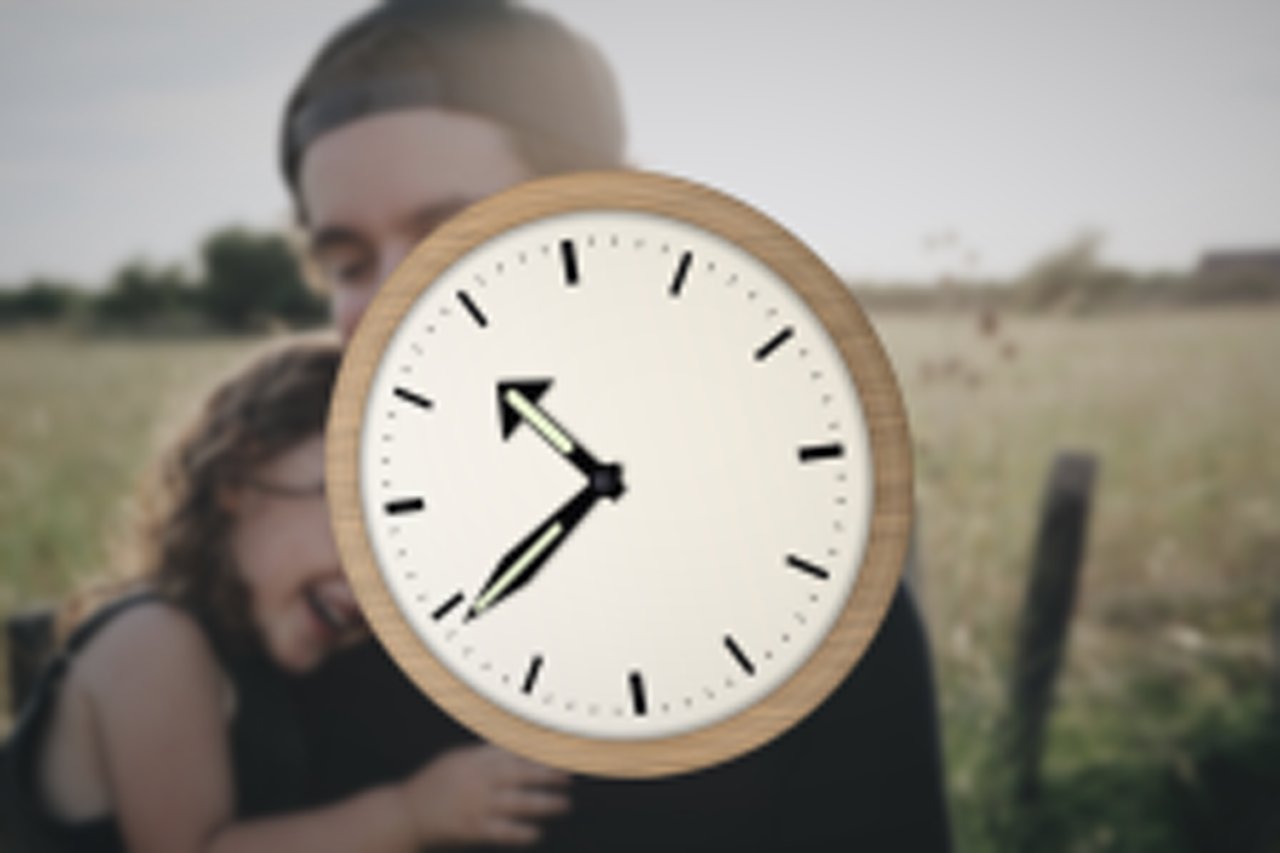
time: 10:39
